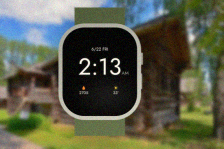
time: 2:13
